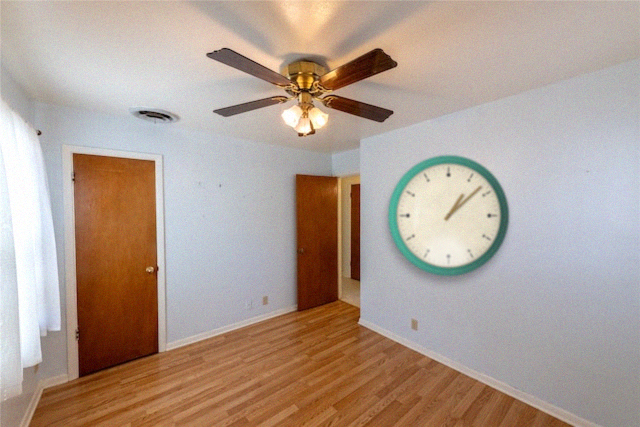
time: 1:08
